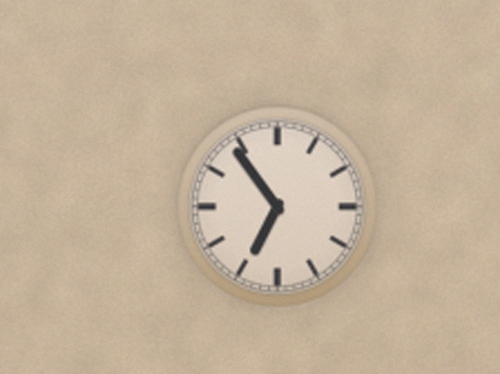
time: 6:54
